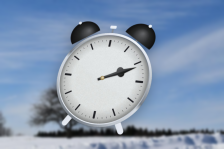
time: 2:11
